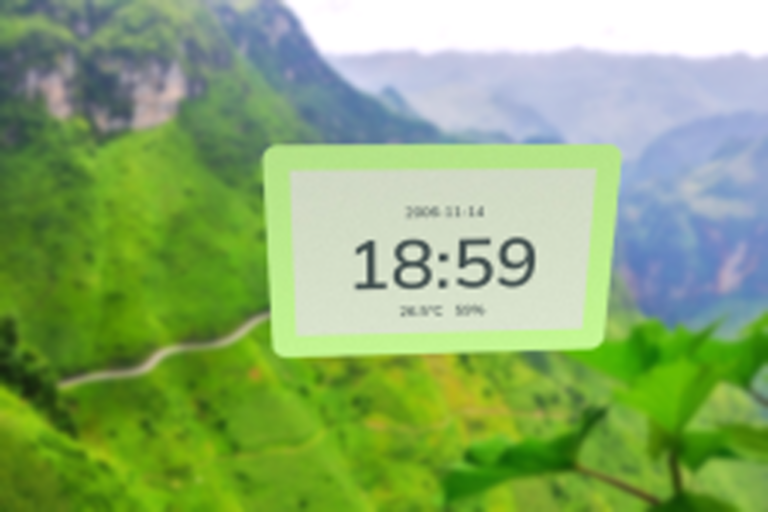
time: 18:59
